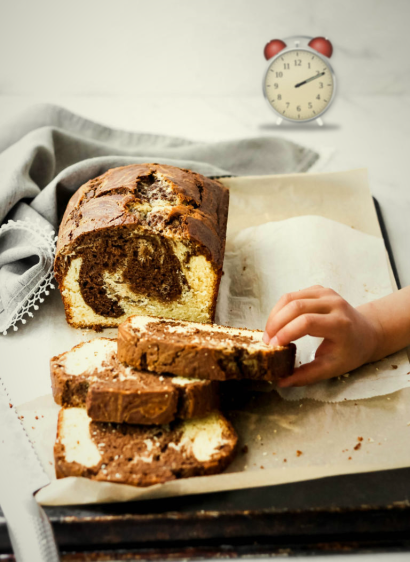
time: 2:11
